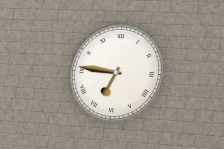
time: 6:46
